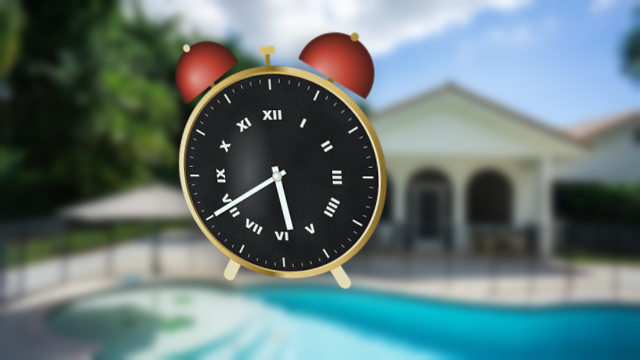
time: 5:40
